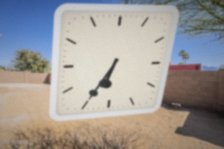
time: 6:35
